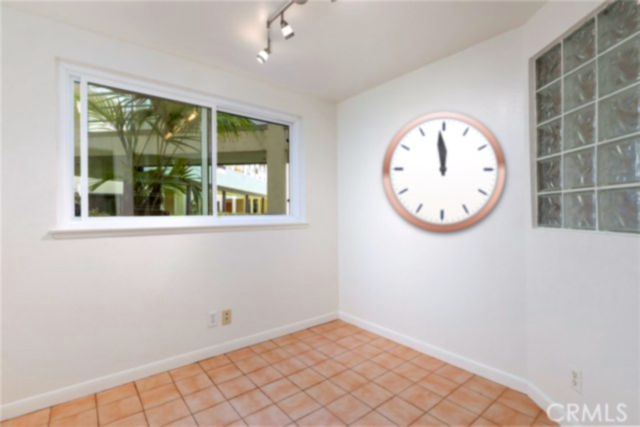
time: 11:59
